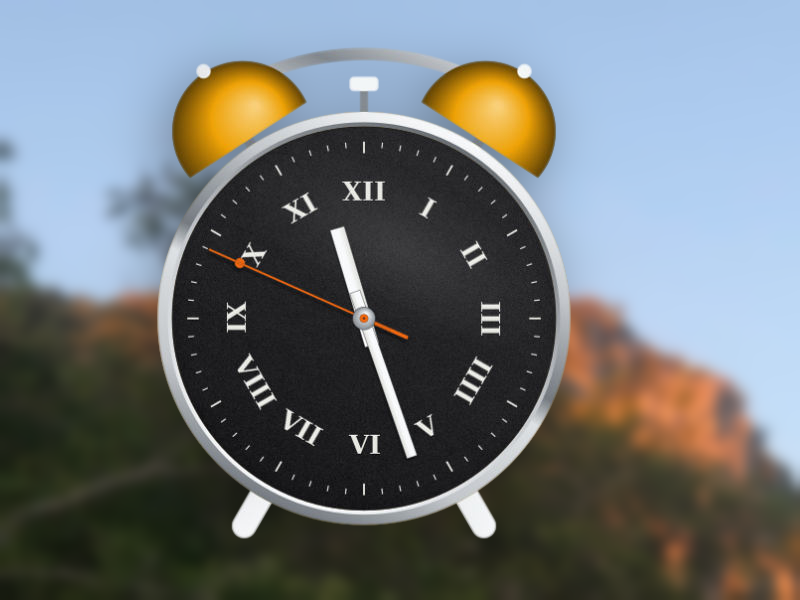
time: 11:26:49
